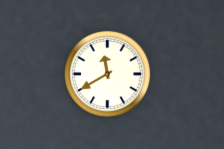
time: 11:40
